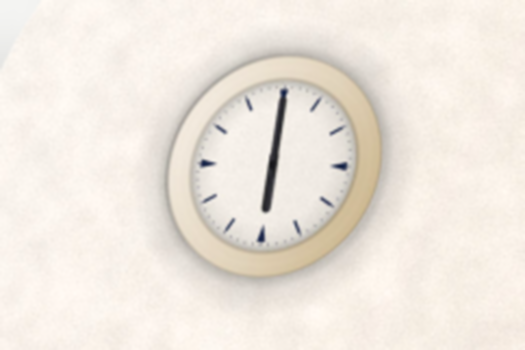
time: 6:00
